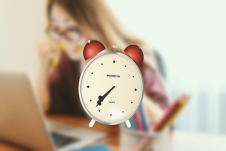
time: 7:37
